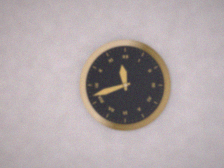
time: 11:42
